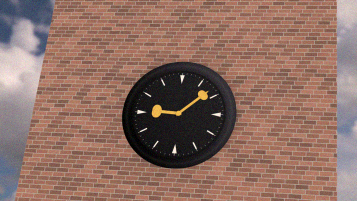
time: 9:08
